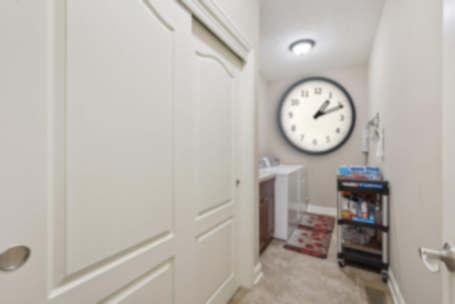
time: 1:11
